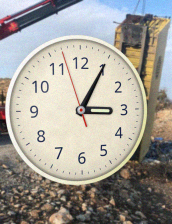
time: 3:04:57
